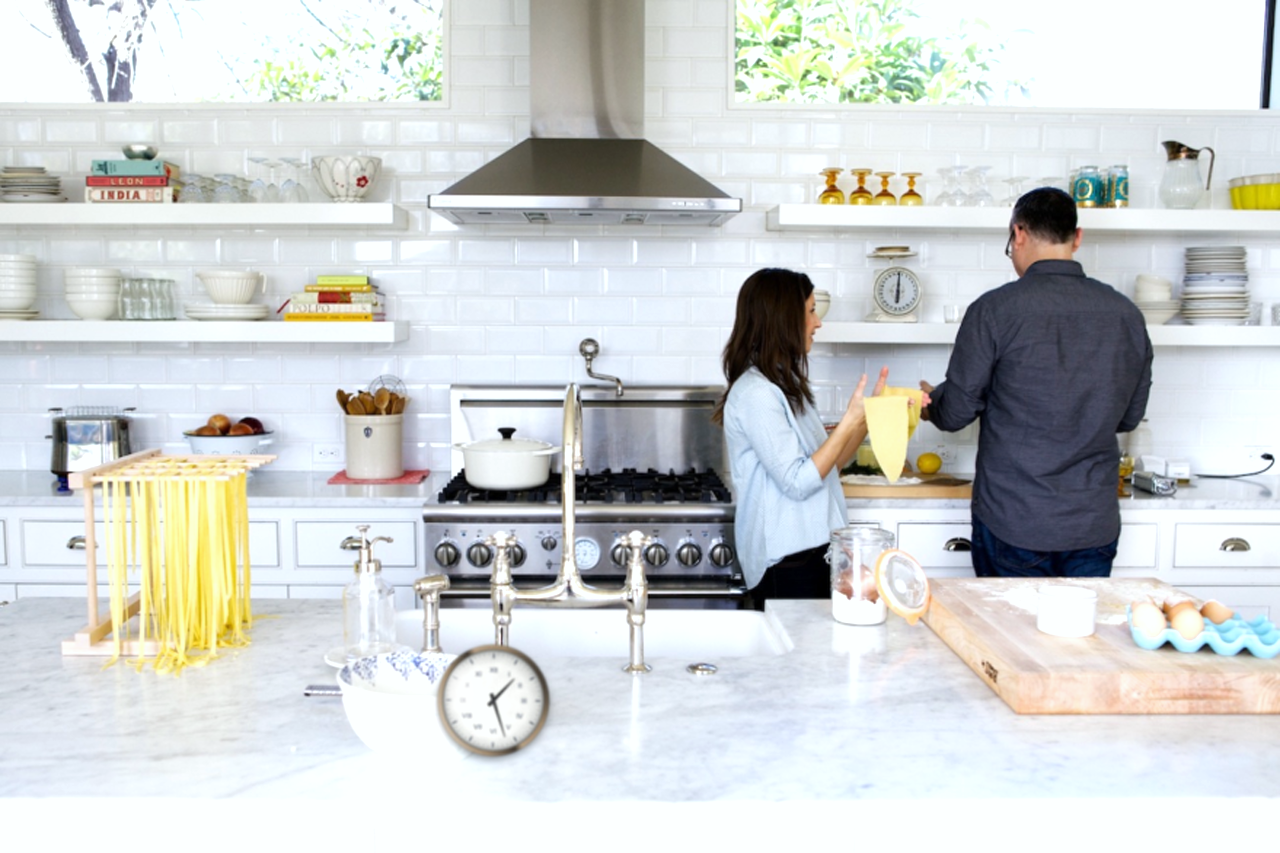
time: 1:27
